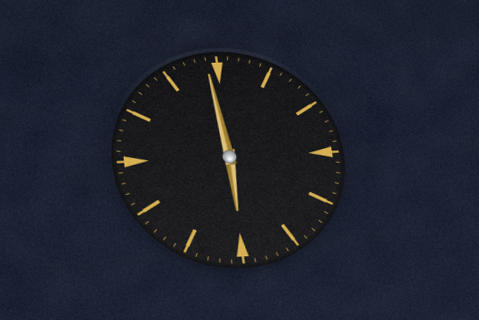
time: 5:59
